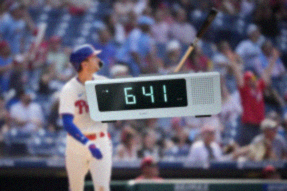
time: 6:41
